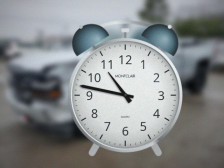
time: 10:47
